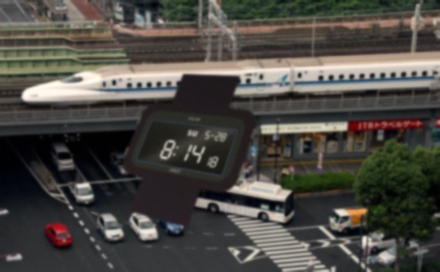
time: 8:14
